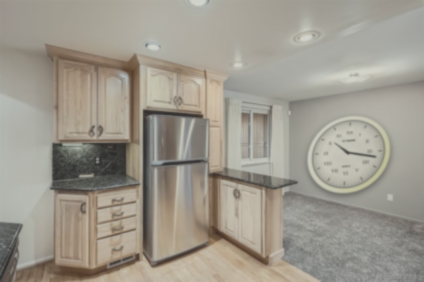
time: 10:17
